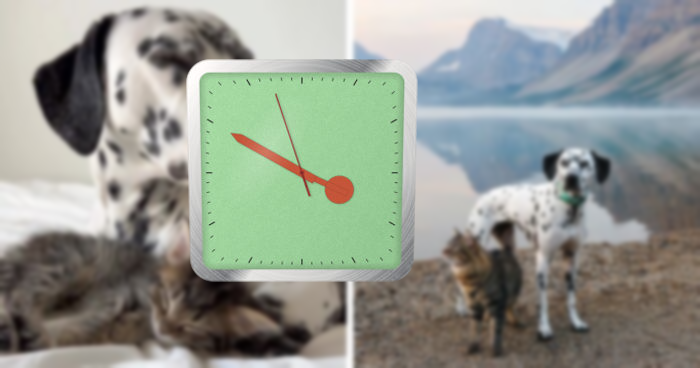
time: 3:49:57
